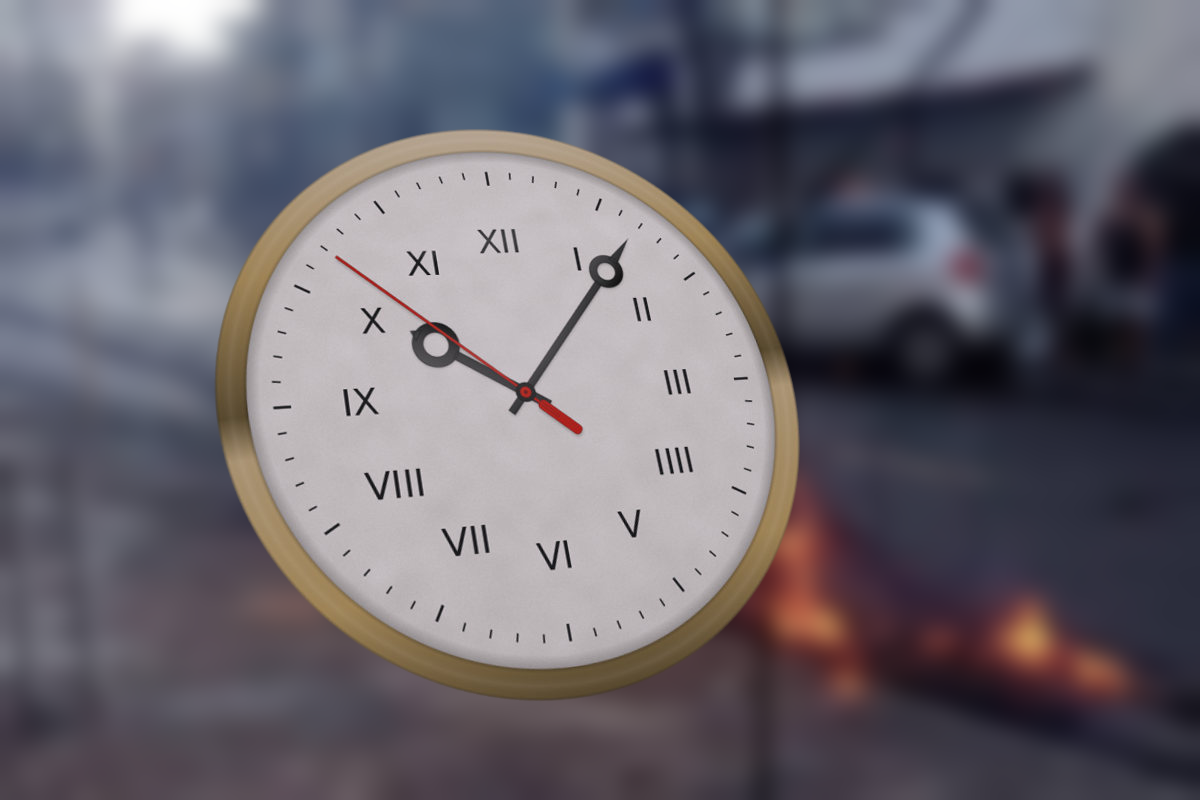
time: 10:06:52
